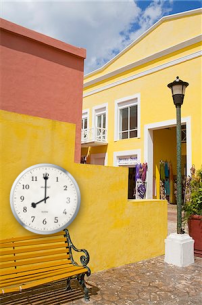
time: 8:00
